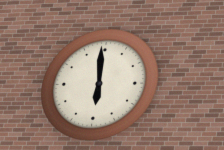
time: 5:59
